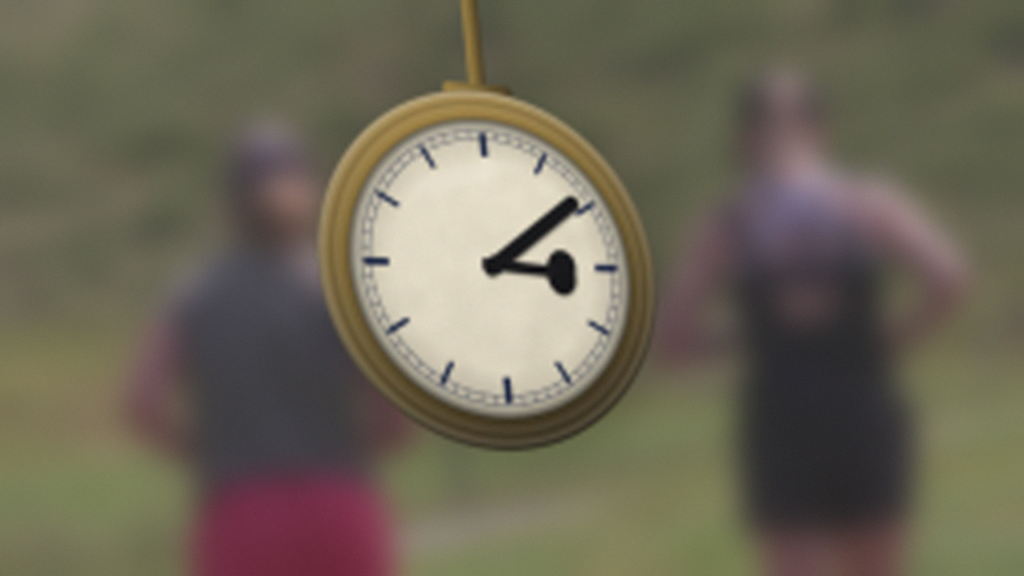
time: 3:09
